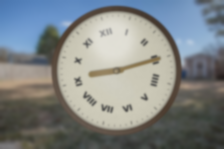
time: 9:15
